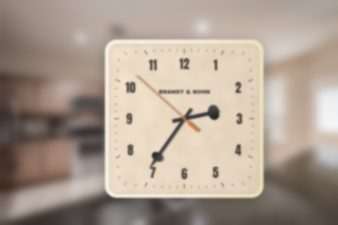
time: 2:35:52
